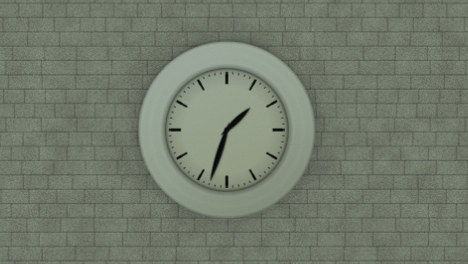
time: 1:33
